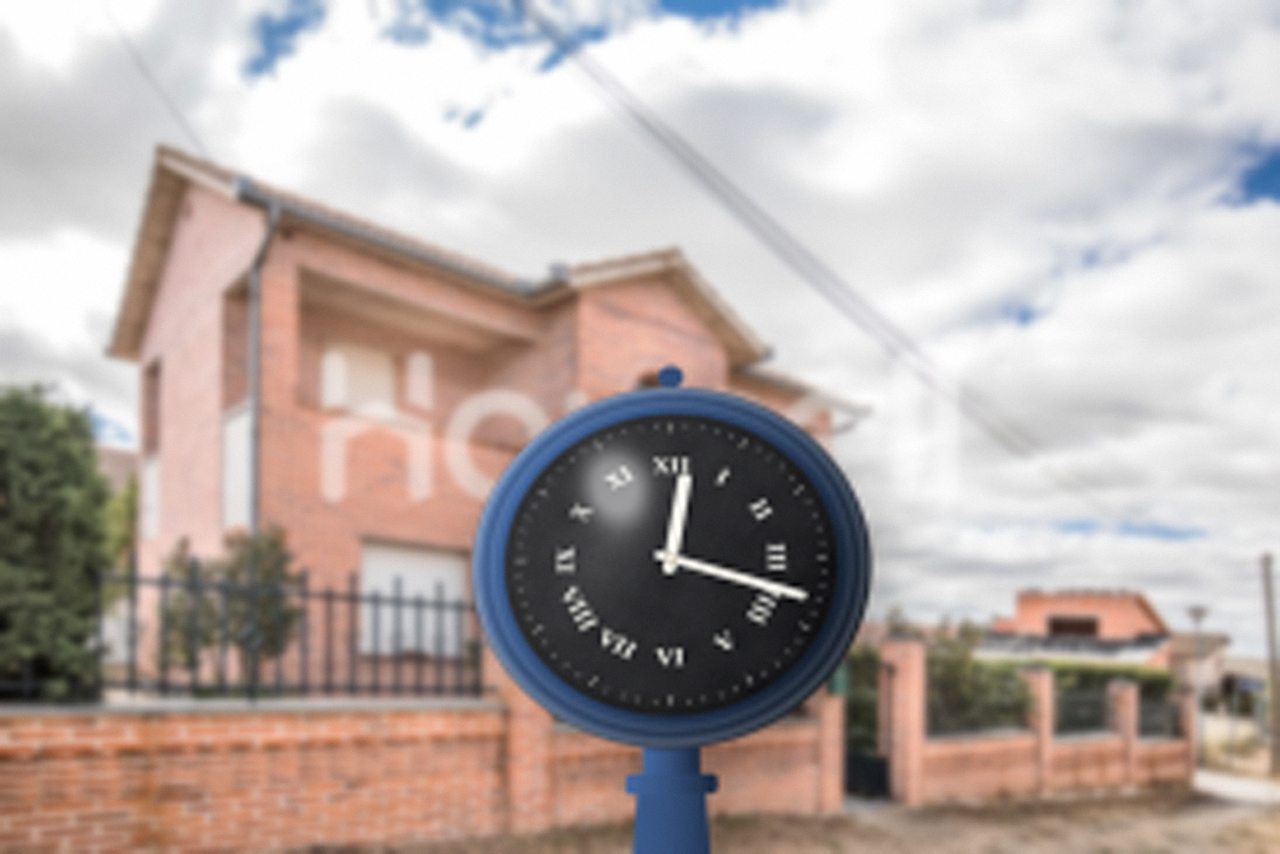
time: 12:18
